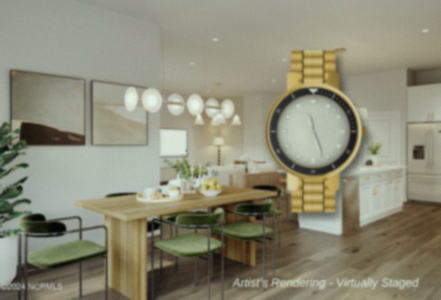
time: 11:27
